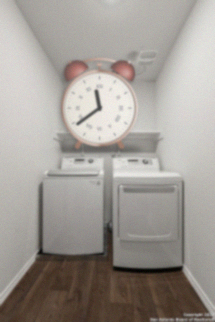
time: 11:39
